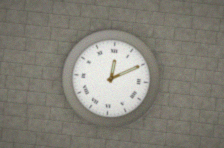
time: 12:10
